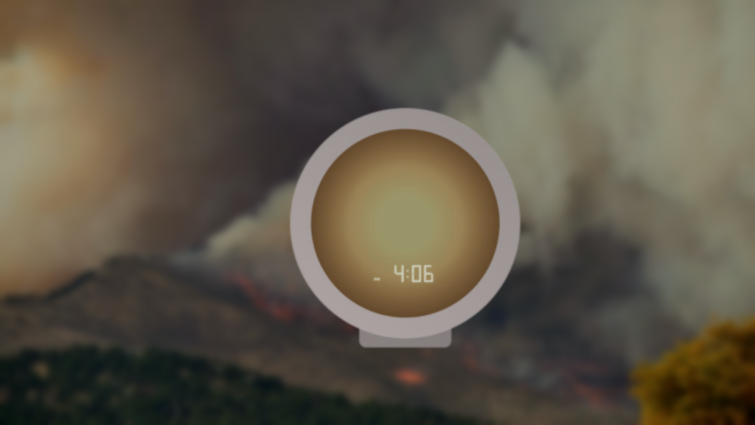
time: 4:06
